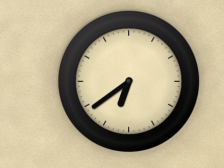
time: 6:39
